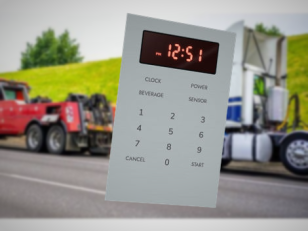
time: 12:51
